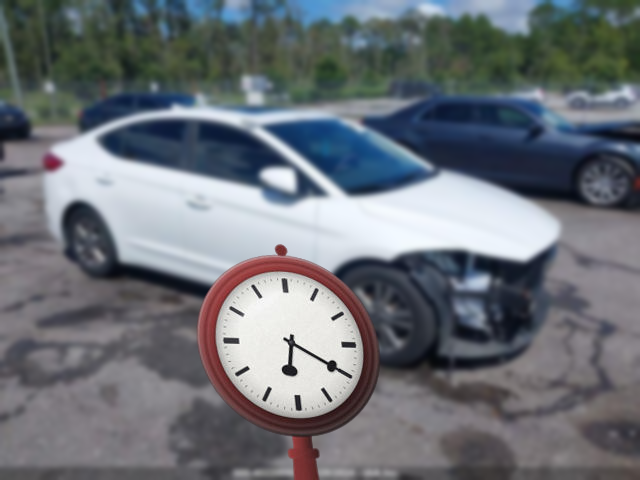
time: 6:20
